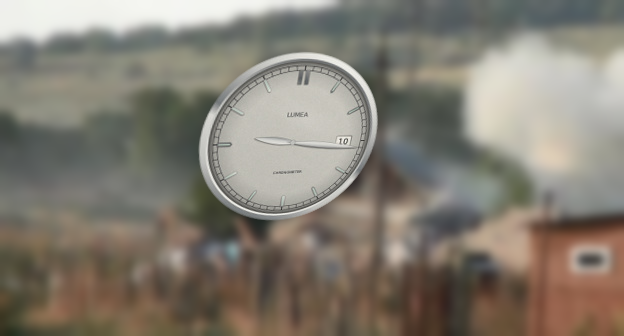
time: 9:16
